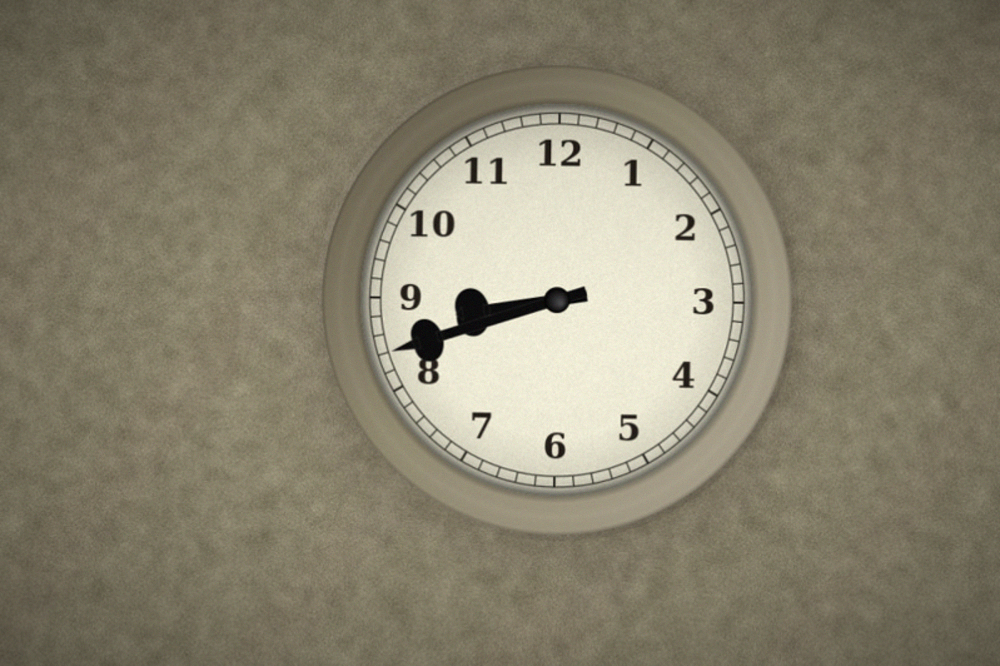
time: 8:42
